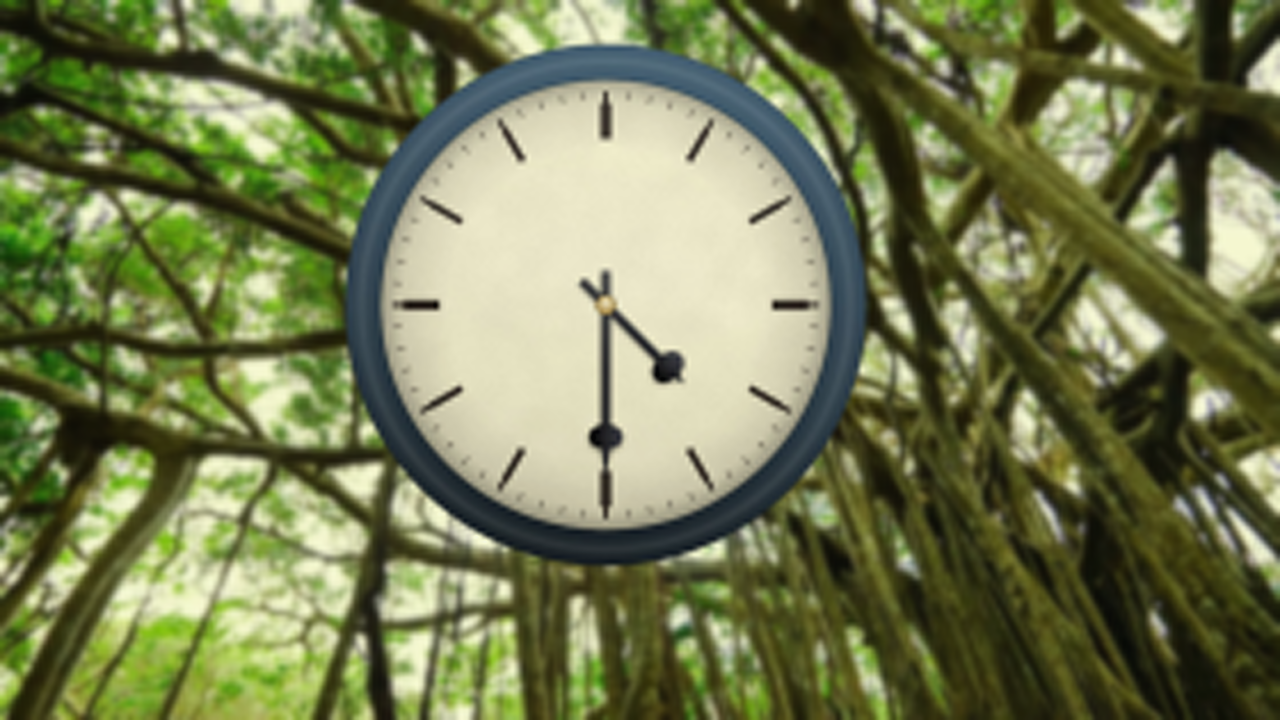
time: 4:30
